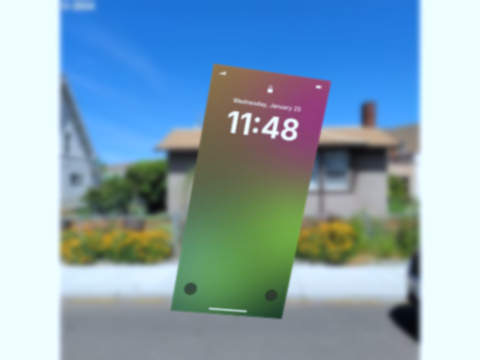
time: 11:48
